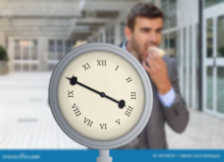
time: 3:49
